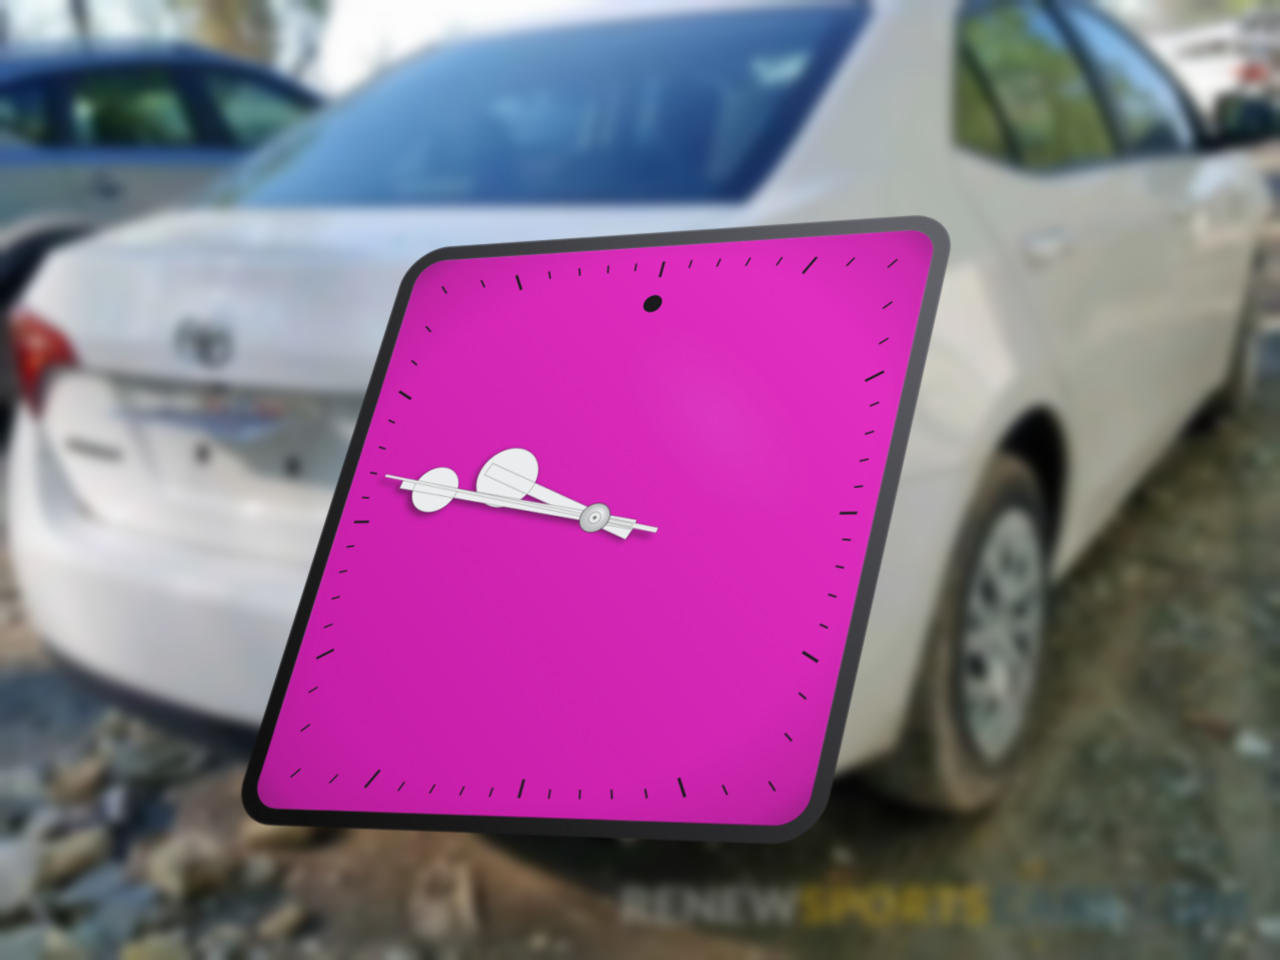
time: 9:46:47
